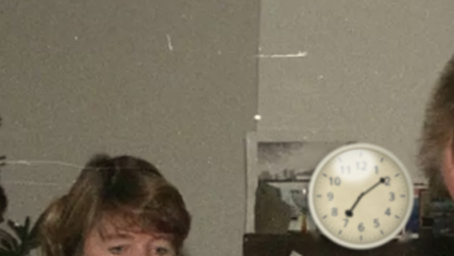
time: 7:09
